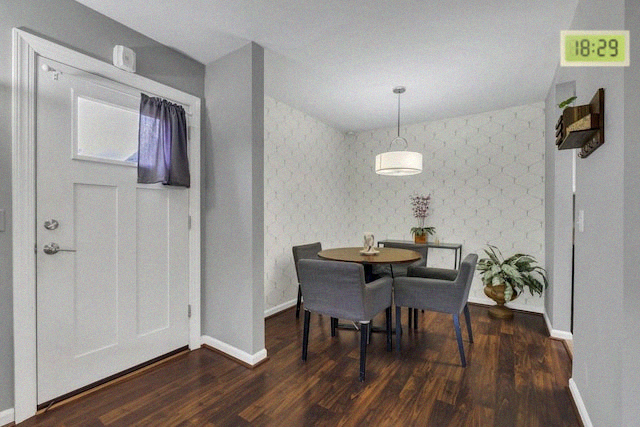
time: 18:29
